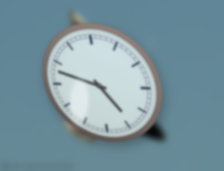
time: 4:48
